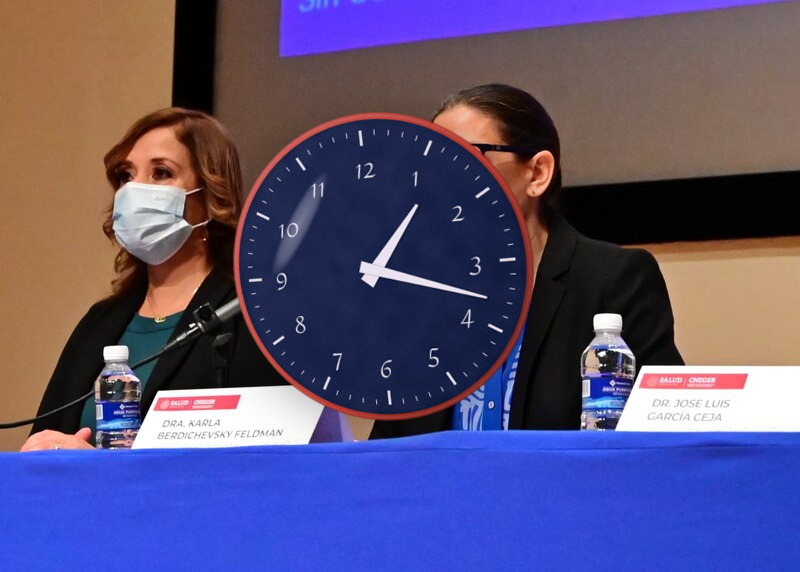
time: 1:18
